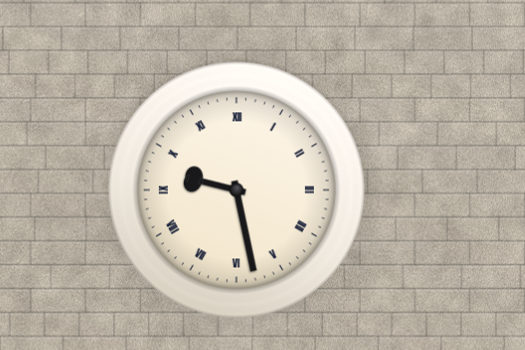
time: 9:28
